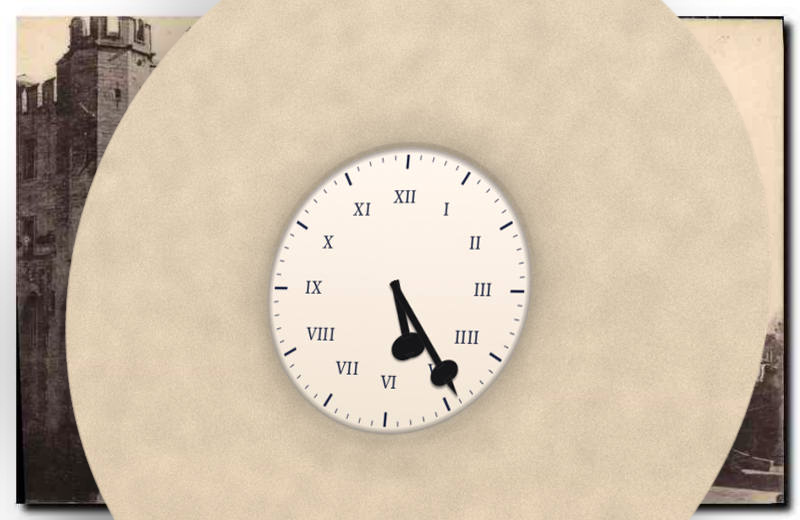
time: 5:24
